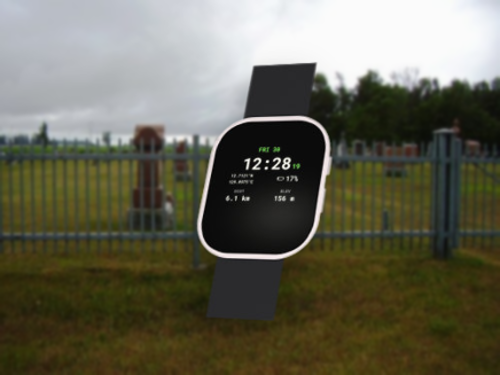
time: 12:28
